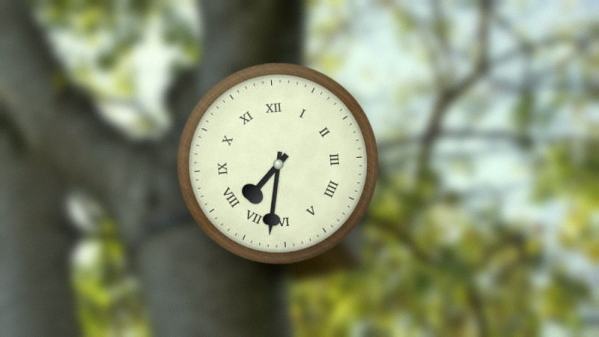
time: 7:32
